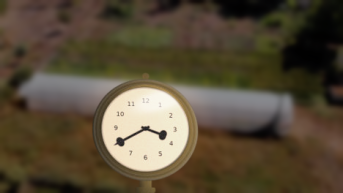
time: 3:40
